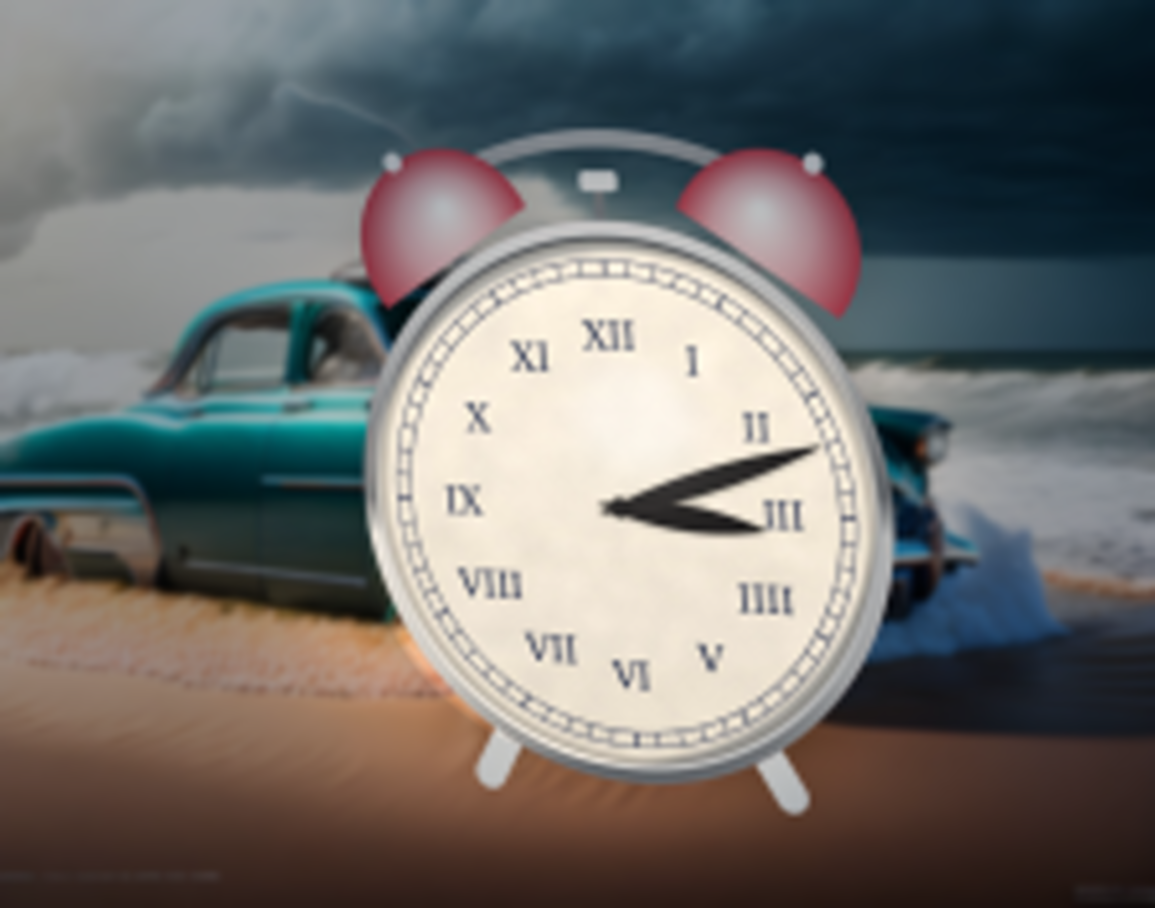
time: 3:12
